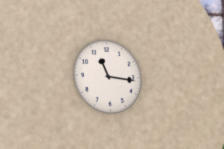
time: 11:16
